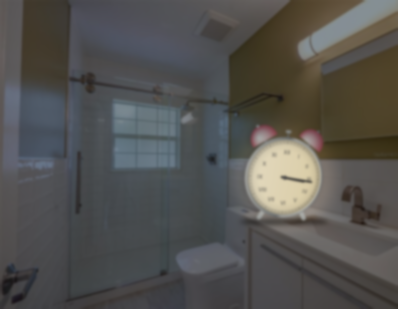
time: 3:16
